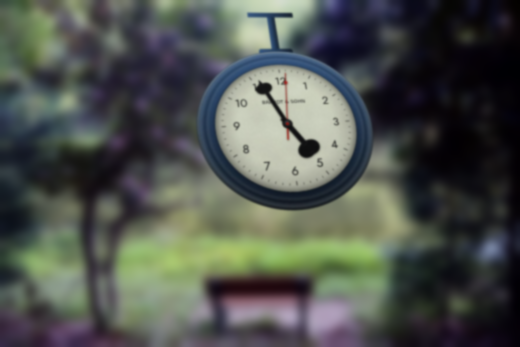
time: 4:56:01
